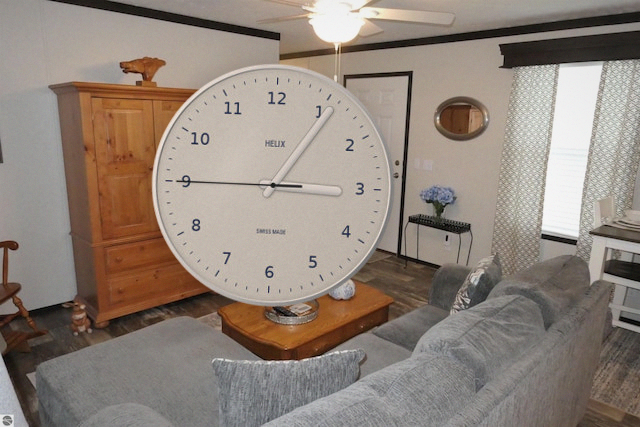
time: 3:05:45
